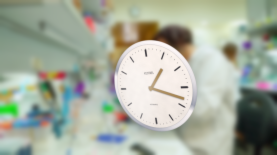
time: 1:18
